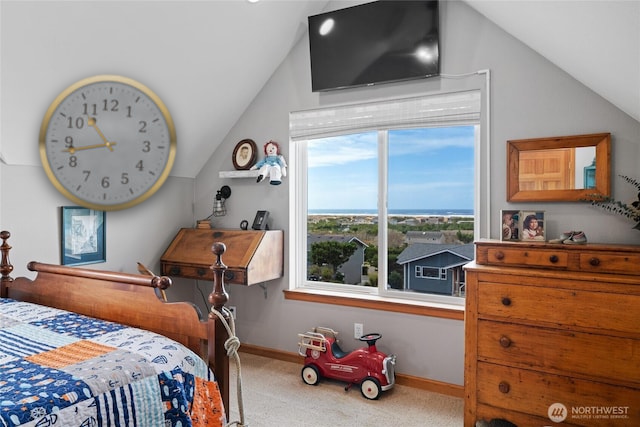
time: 10:43
